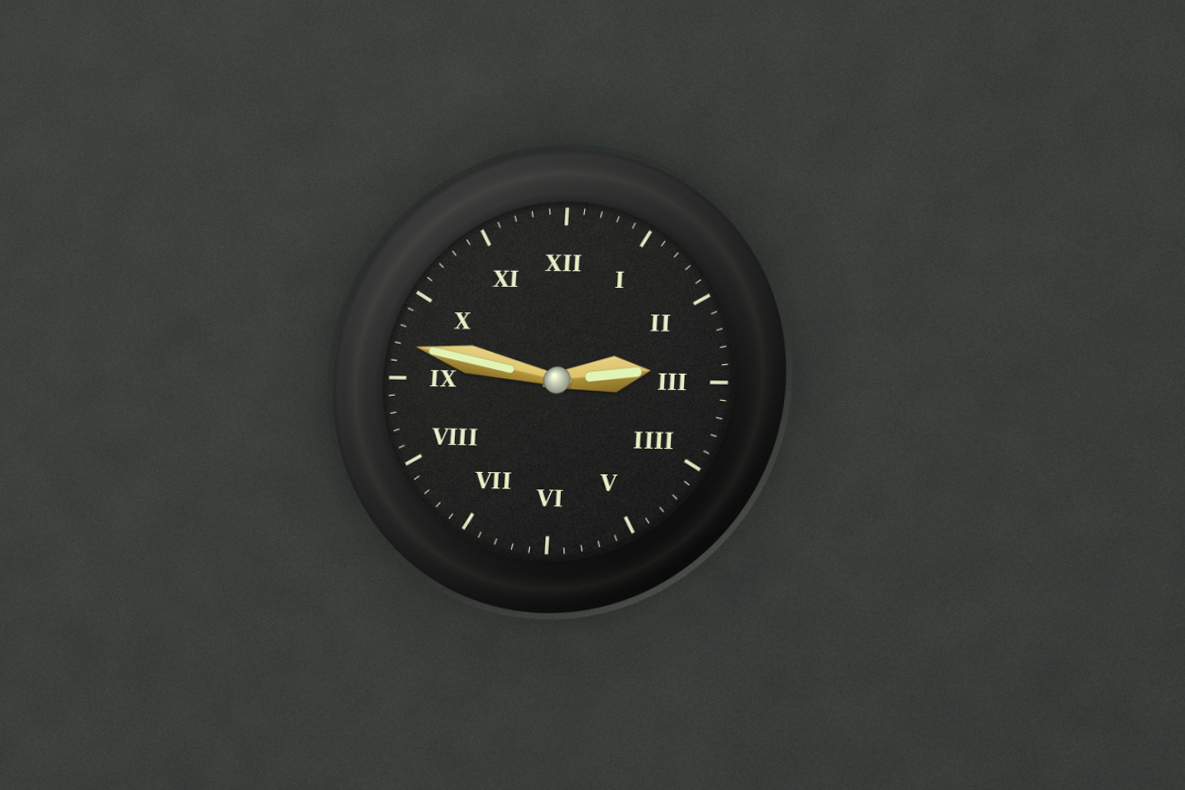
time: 2:47
